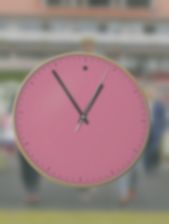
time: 12:54:04
